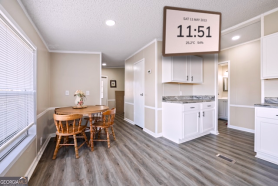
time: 11:51
